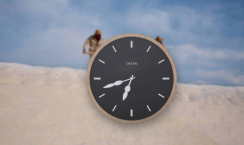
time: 6:42
